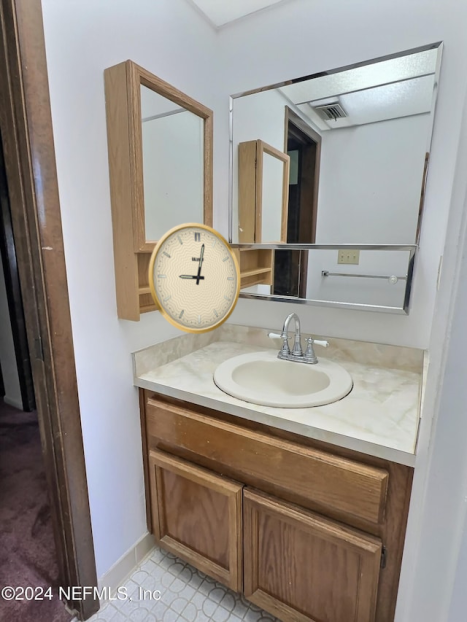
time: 9:02
